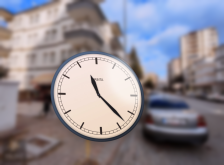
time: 11:23
